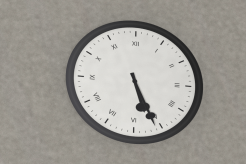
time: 5:26
